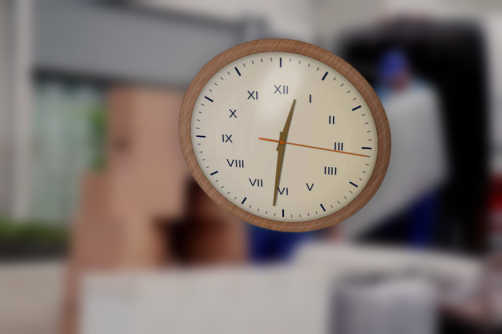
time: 12:31:16
